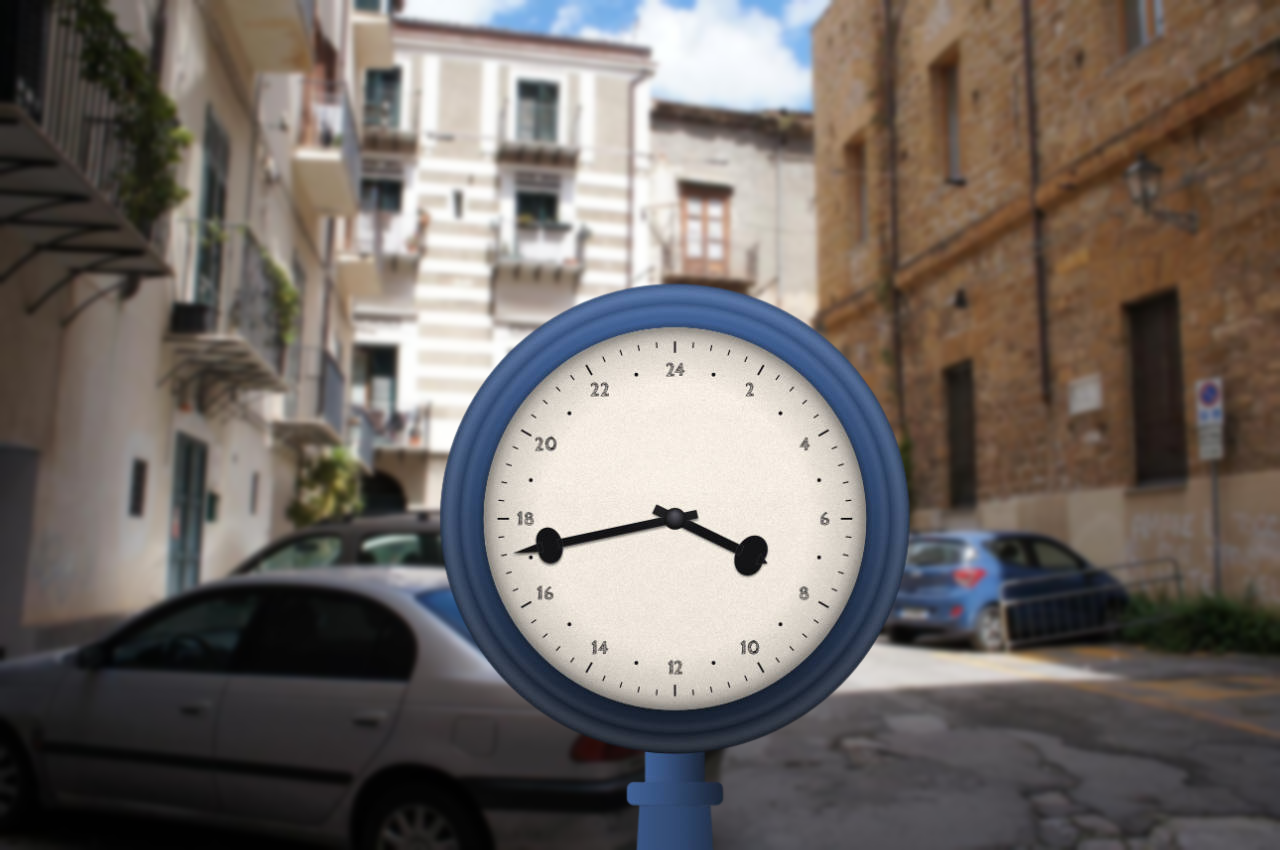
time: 7:43
